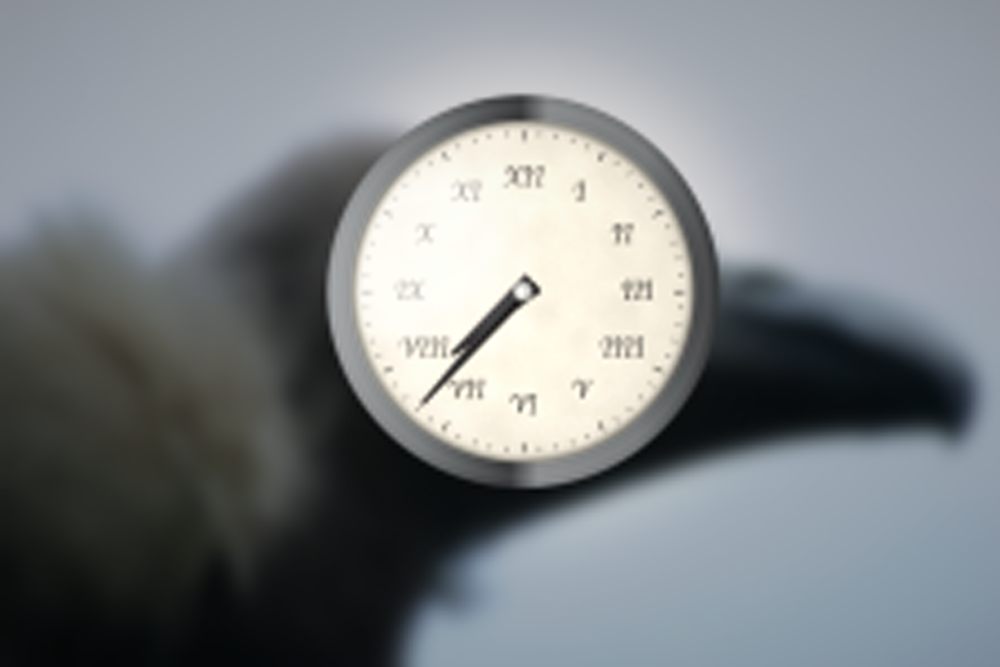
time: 7:37
